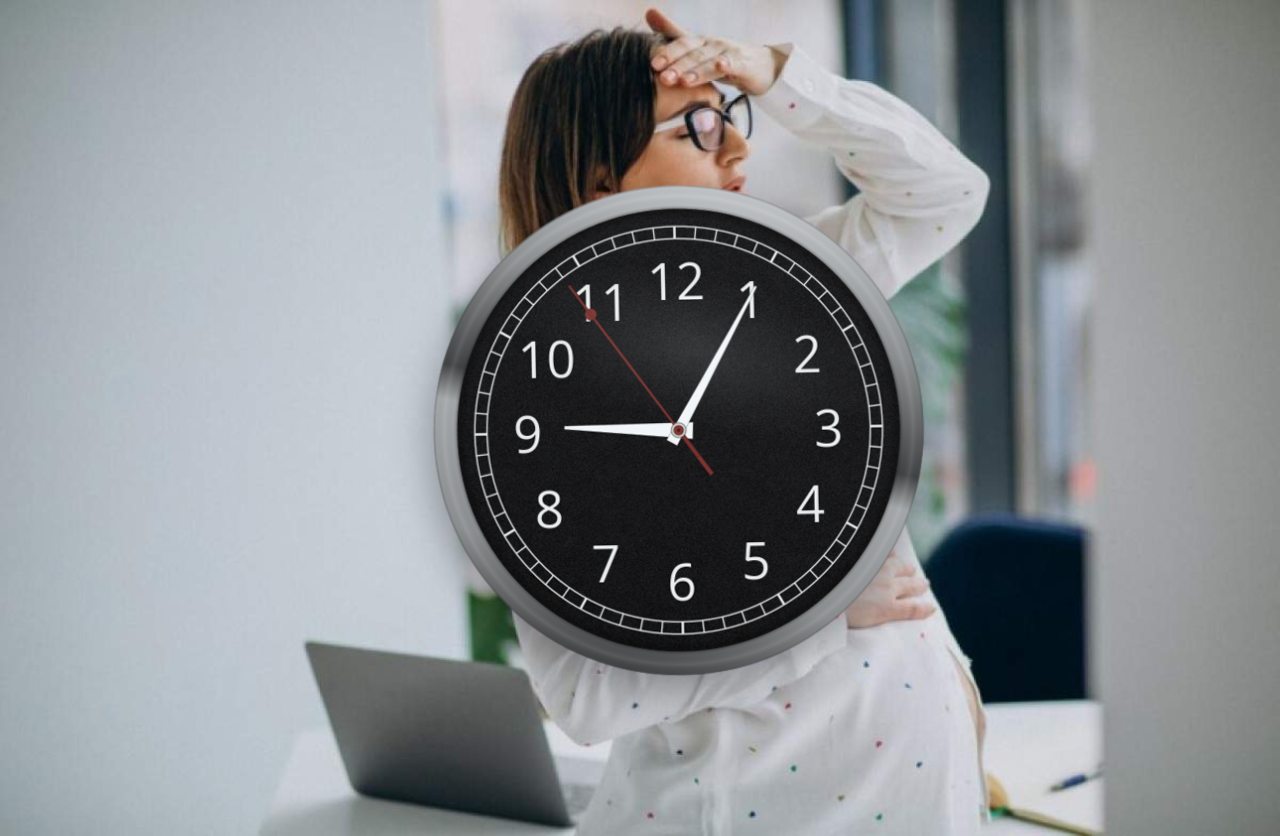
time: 9:04:54
